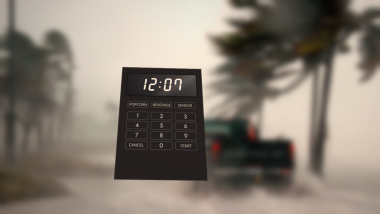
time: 12:07
